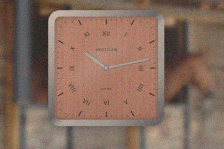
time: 10:13
